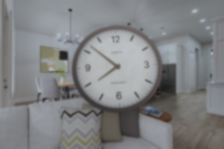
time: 7:52
